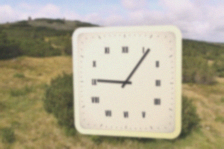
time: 9:06
